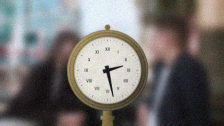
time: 2:28
